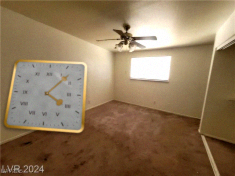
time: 4:07
